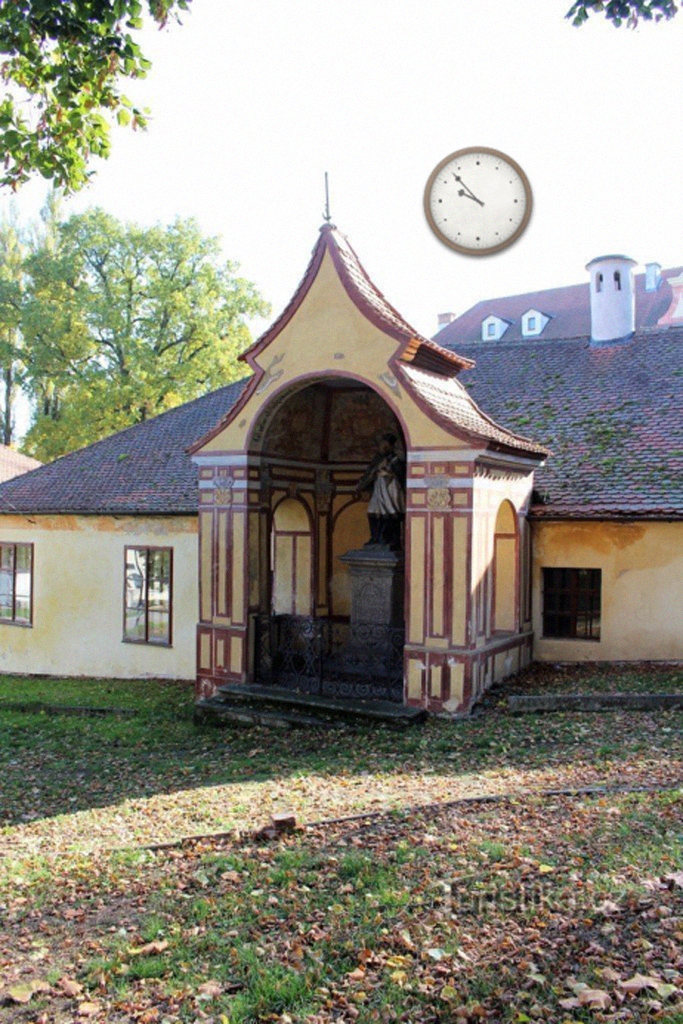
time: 9:53
